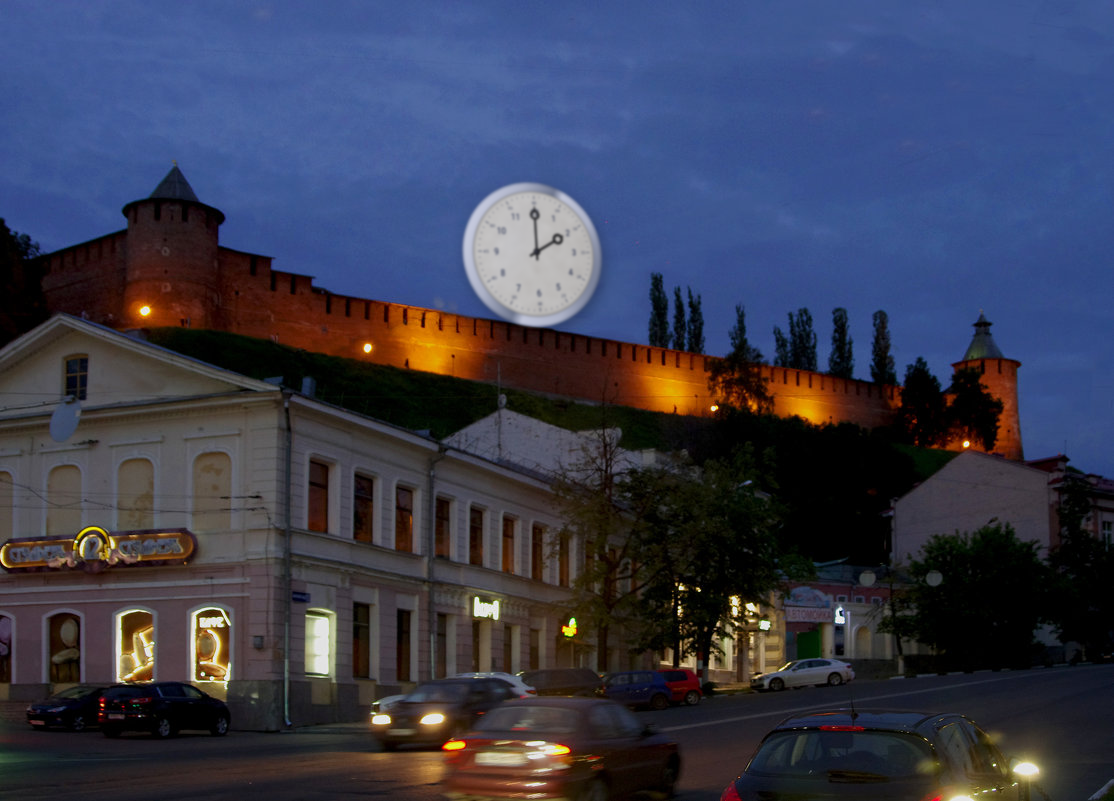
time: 2:00
